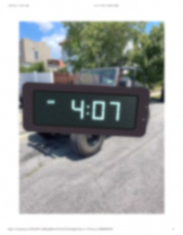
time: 4:07
